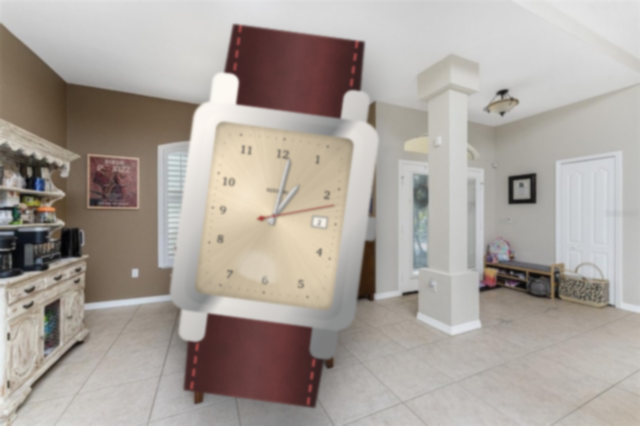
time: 1:01:12
